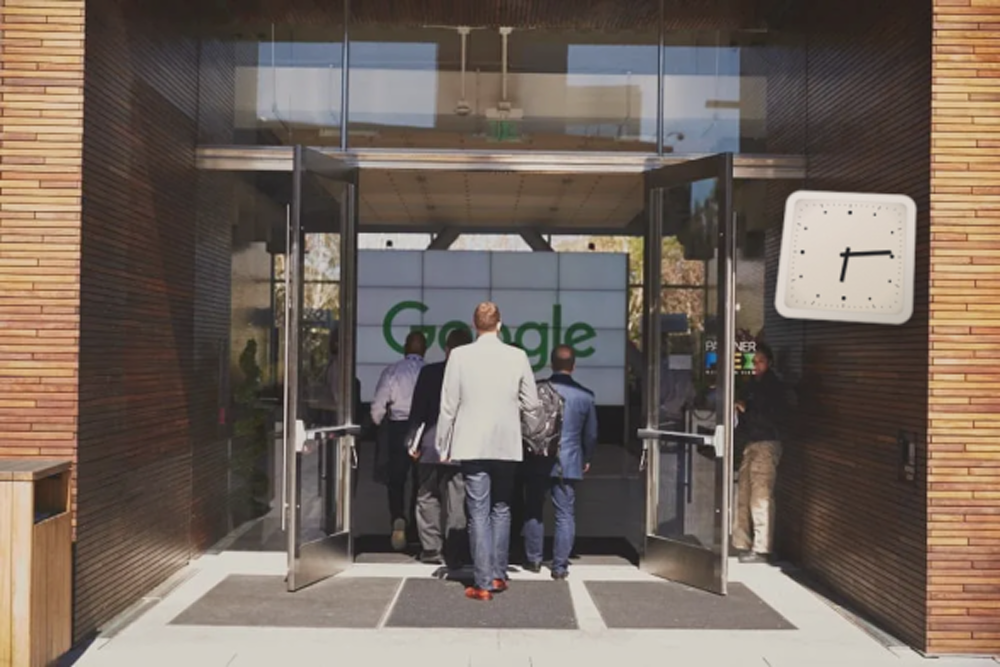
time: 6:14
